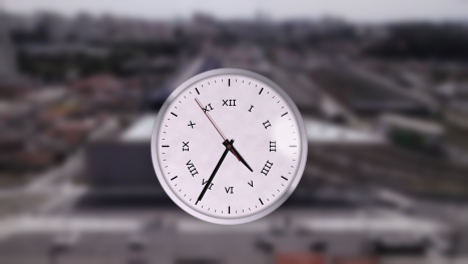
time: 4:34:54
